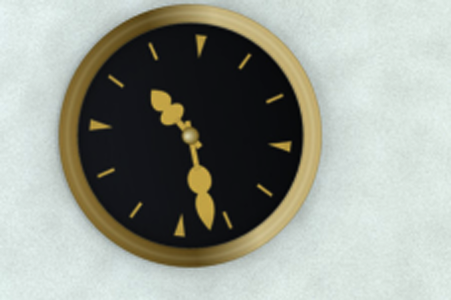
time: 10:27
